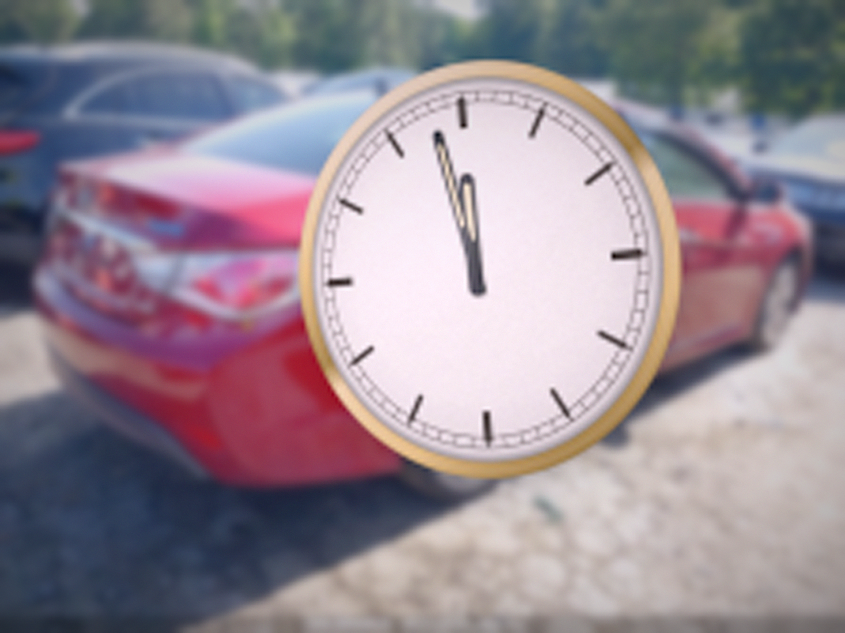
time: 11:58
